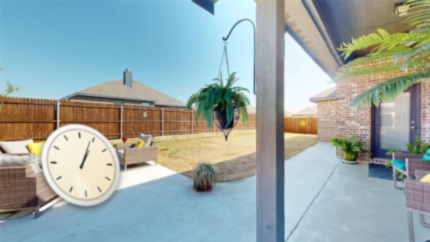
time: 1:04
